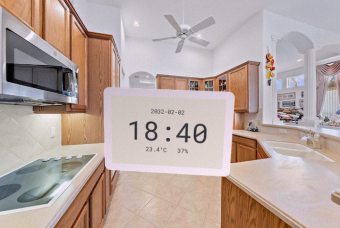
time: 18:40
